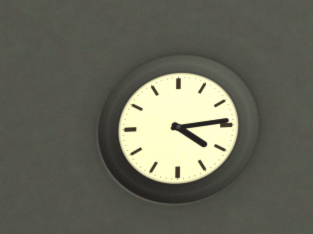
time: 4:14
